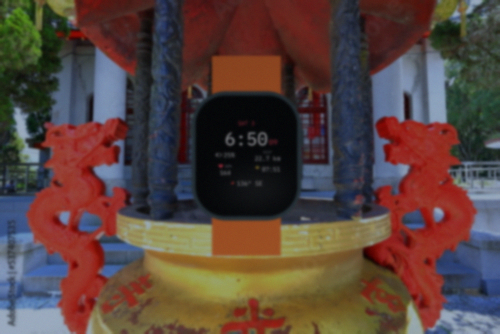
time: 6:50
